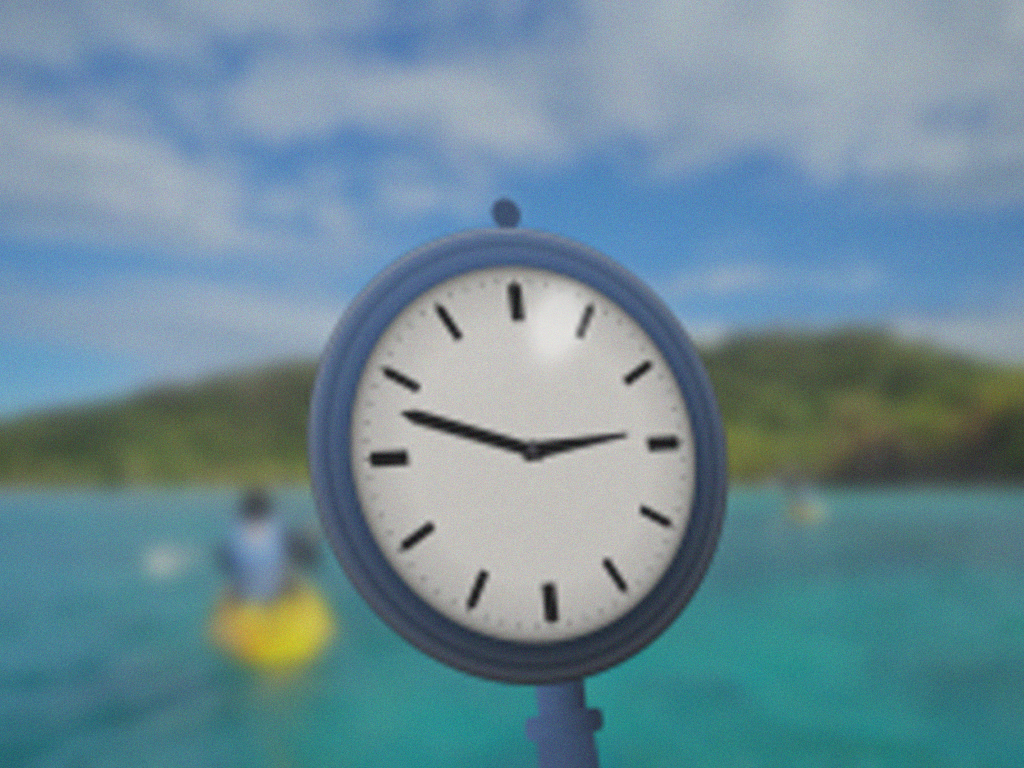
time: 2:48
